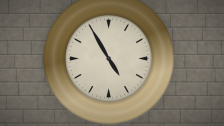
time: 4:55
